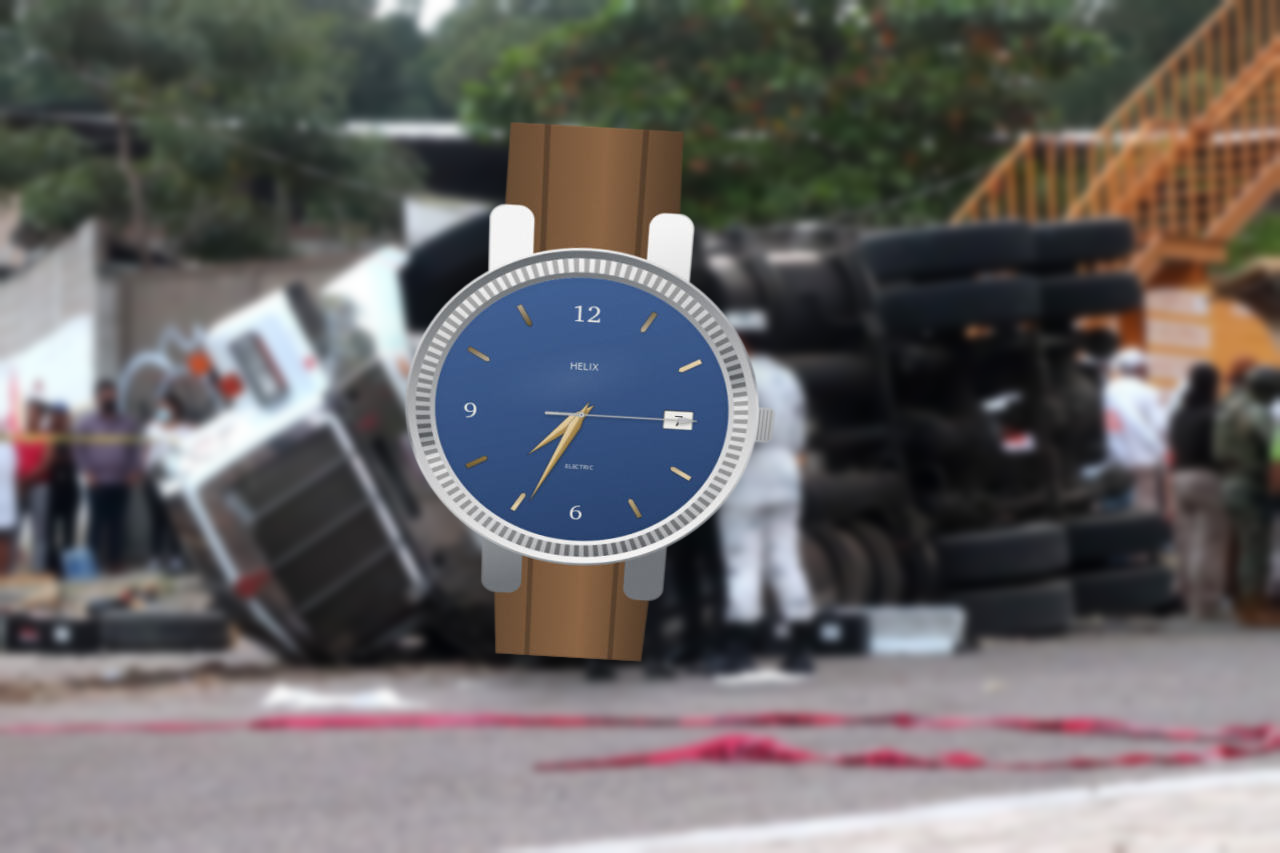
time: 7:34:15
